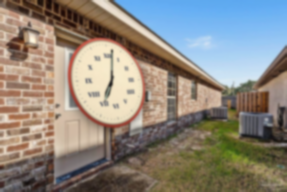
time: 7:02
